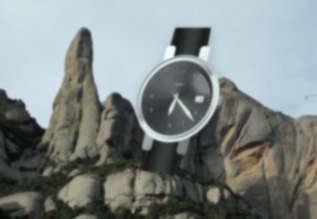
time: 6:22
